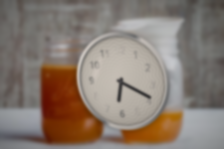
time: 6:19
